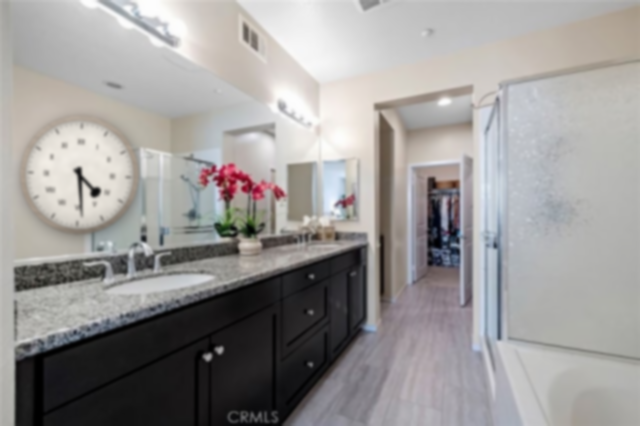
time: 4:29
